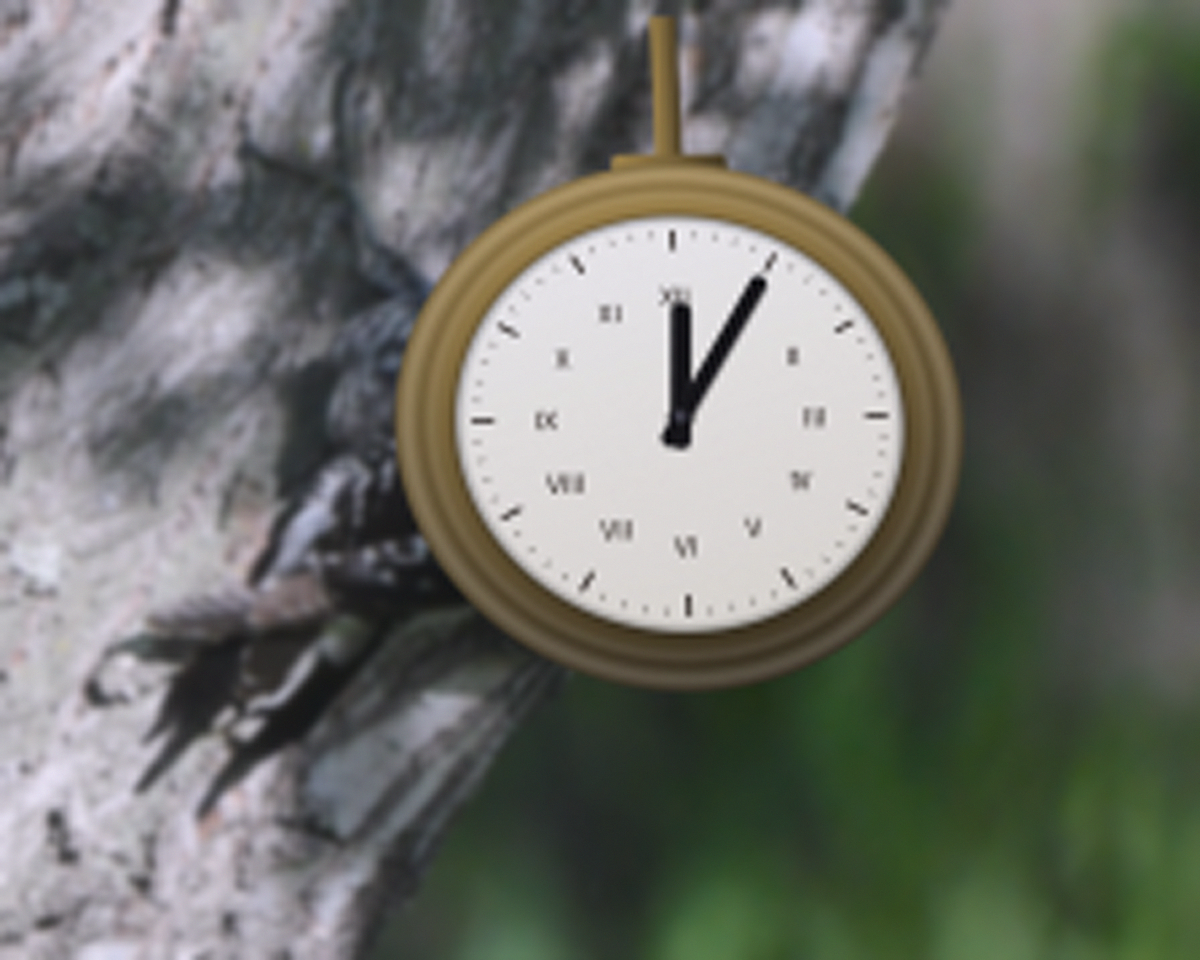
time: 12:05
